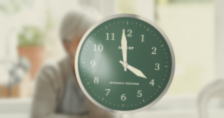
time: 3:59
